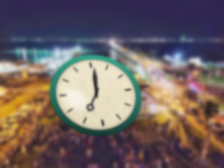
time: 7:01
